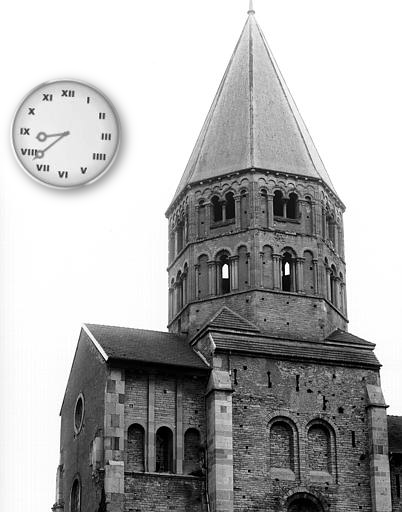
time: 8:38
